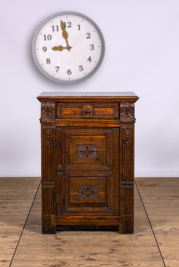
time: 8:58
